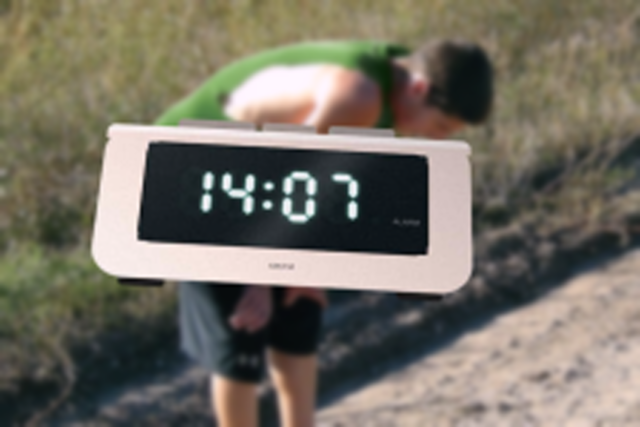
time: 14:07
